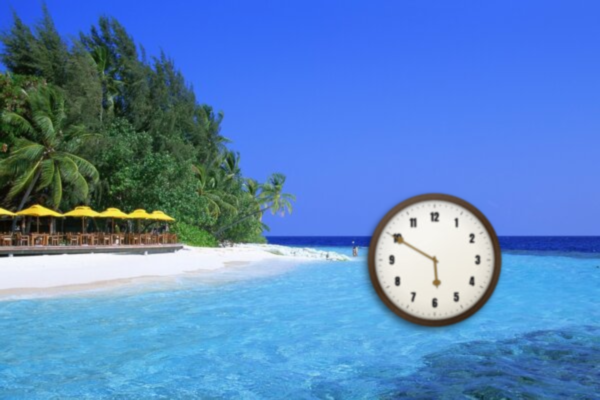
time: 5:50
